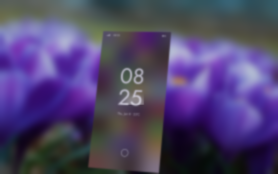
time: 8:25
